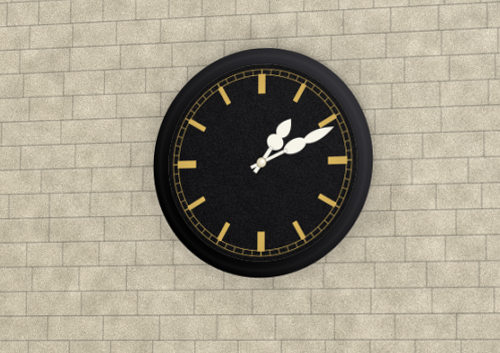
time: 1:11
